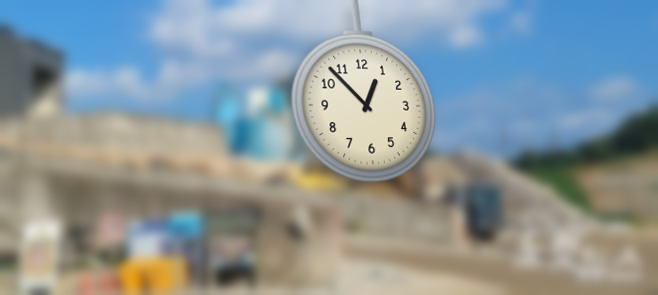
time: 12:53
